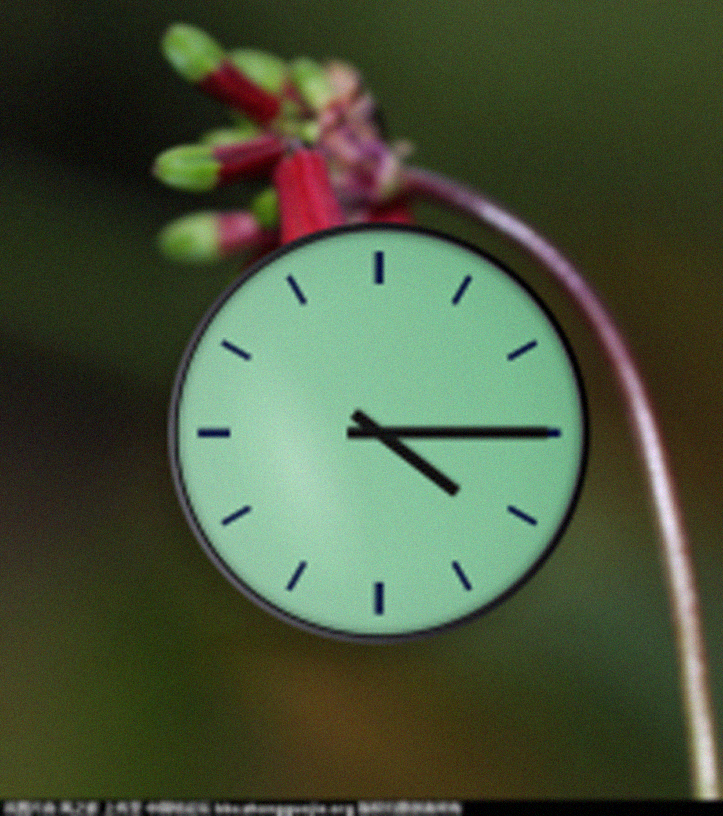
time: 4:15
